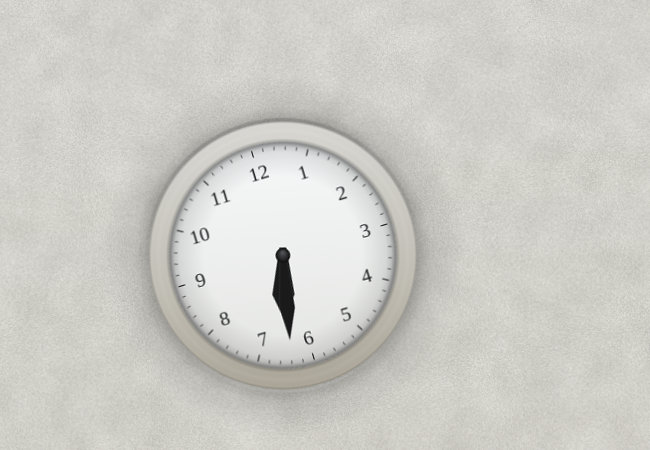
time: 6:32
